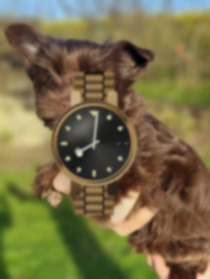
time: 8:01
